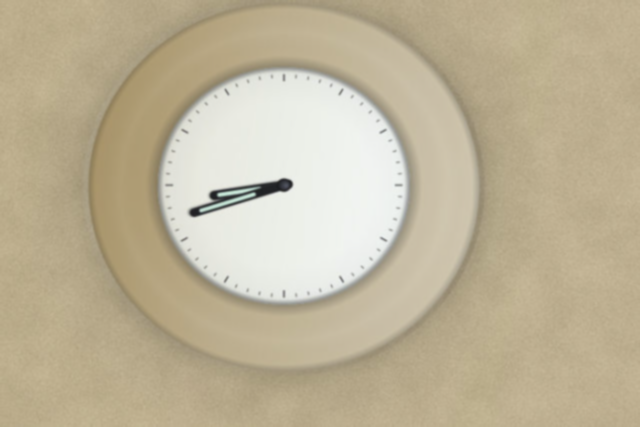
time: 8:42
